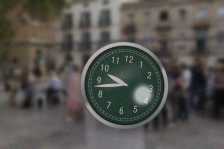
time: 9:43
